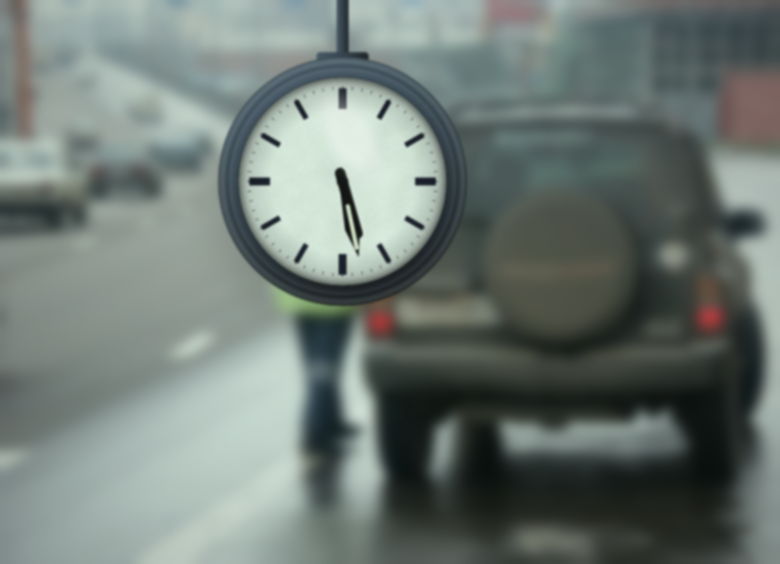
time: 5:28
